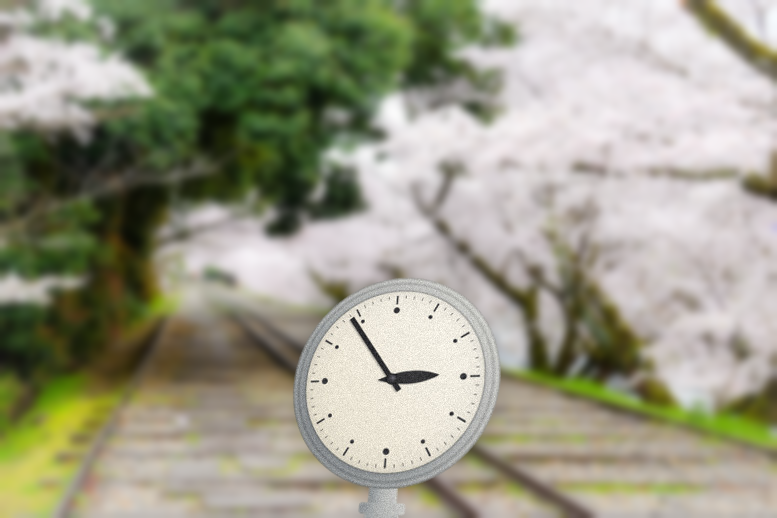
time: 2:54
